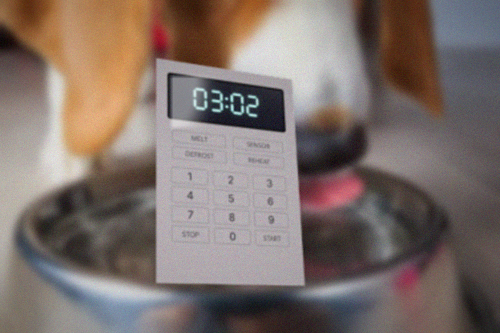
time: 3:02
